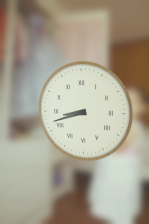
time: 8:42
